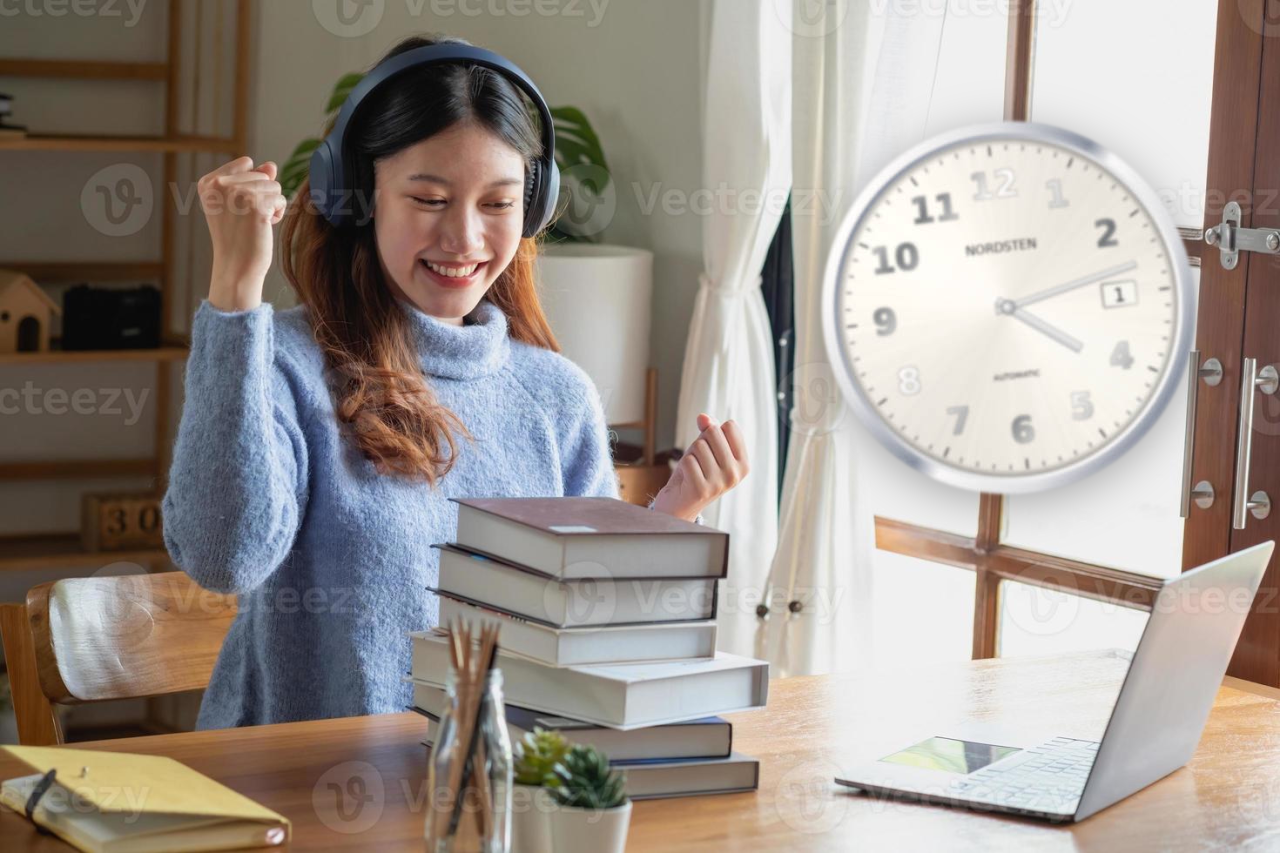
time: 4:13
